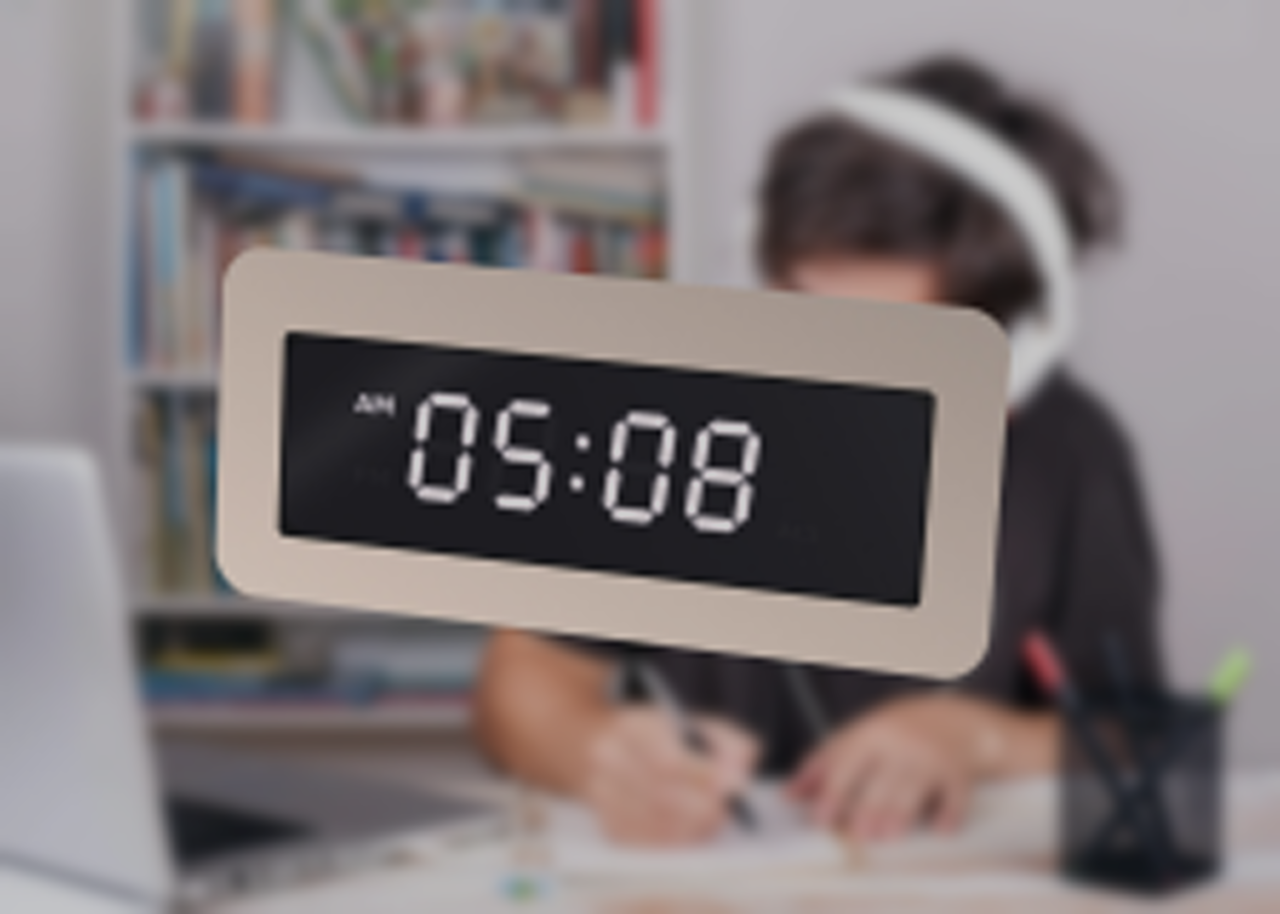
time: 5:08
